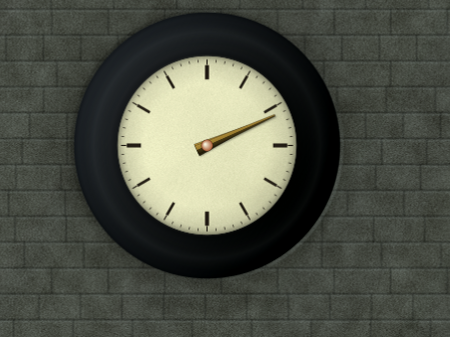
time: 2:11
